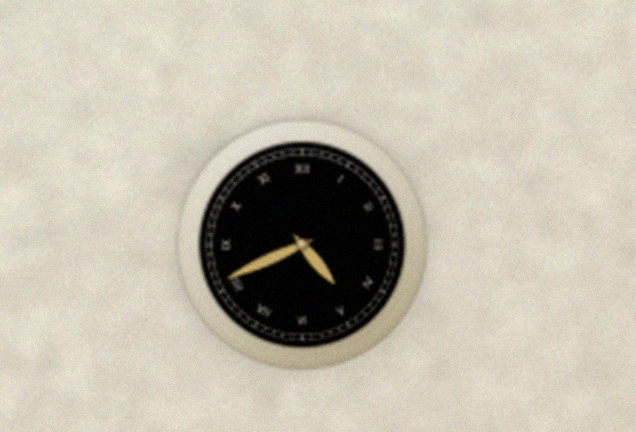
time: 4:41
